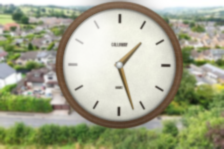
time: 1:27
